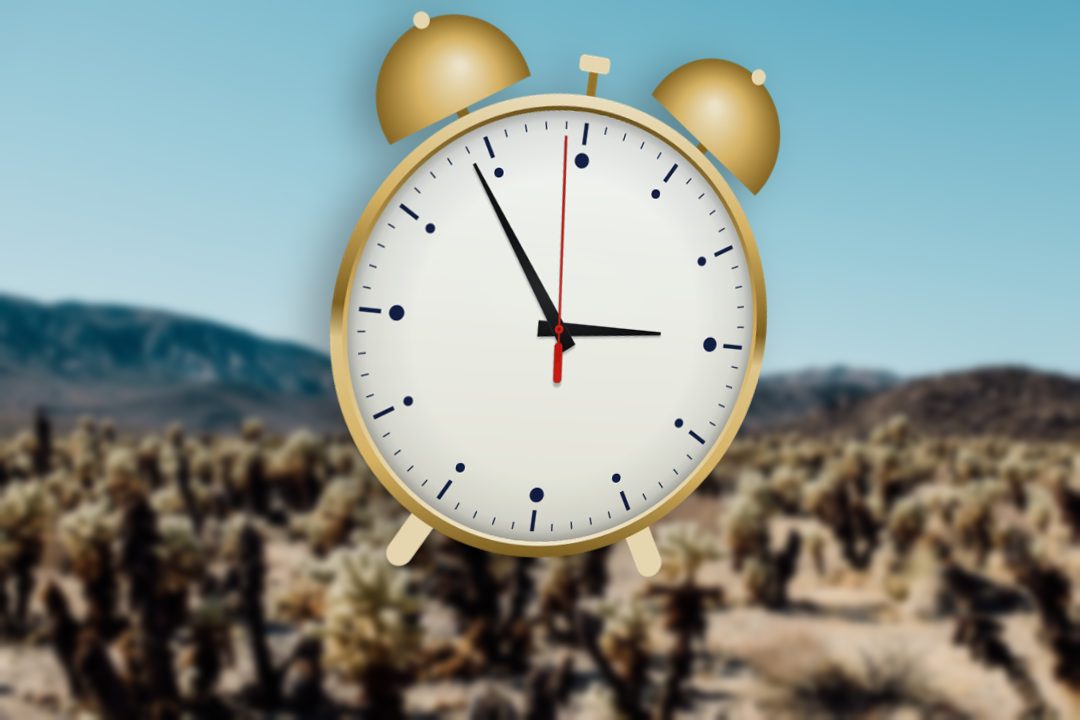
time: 2:53:59
